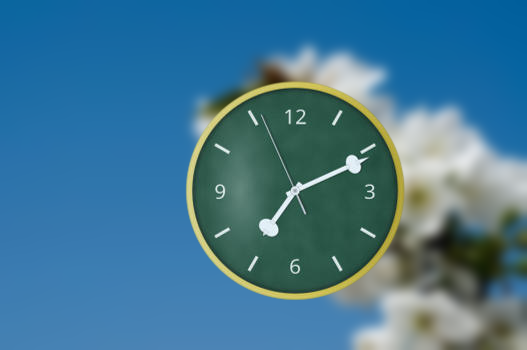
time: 7:10:56
